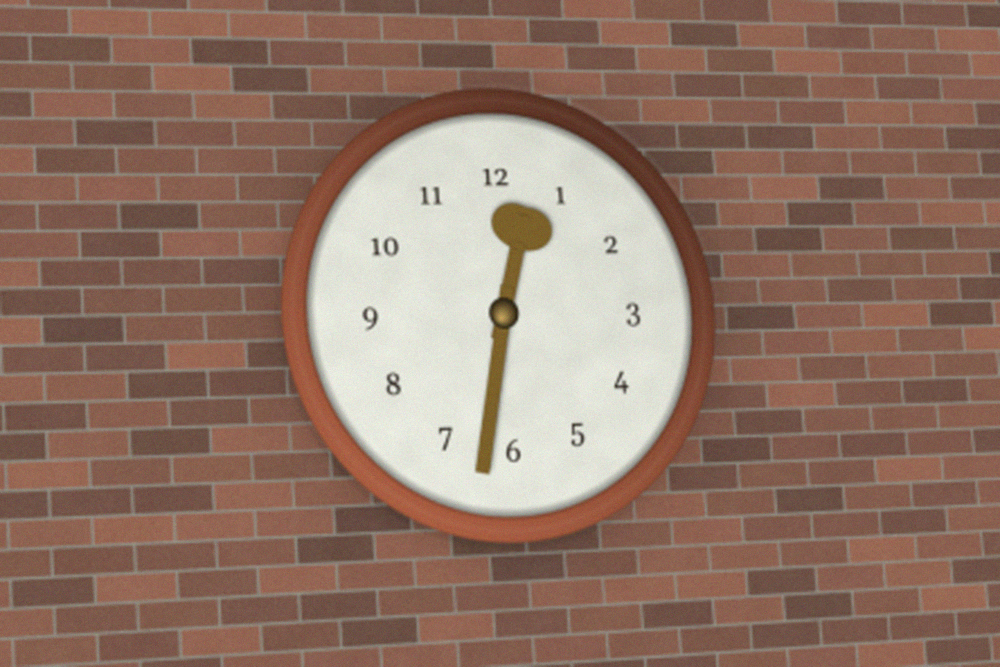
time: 12:32
